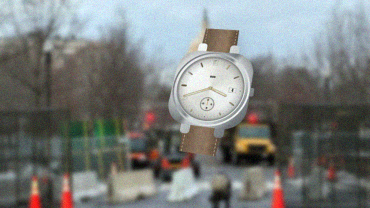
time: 3:41
